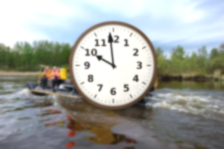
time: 9:59
